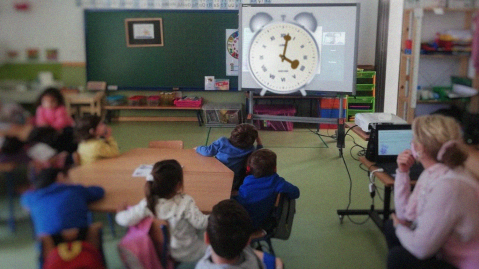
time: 4:02
